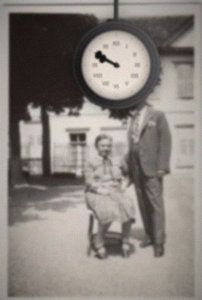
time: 9:50
